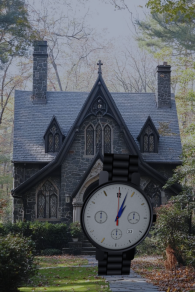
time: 1:03
